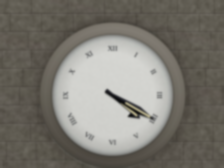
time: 4:20
